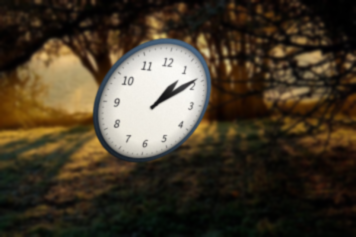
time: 1:09
